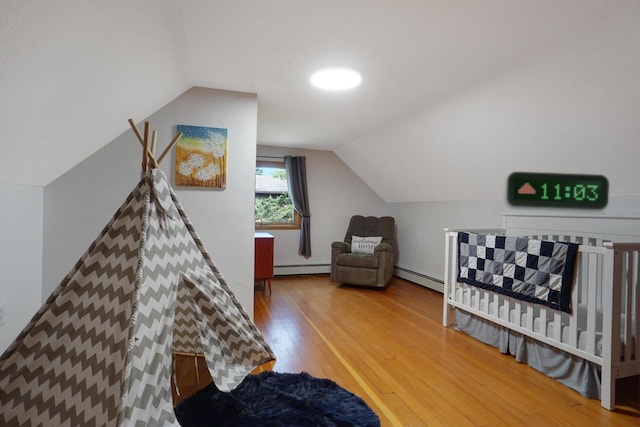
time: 11:03
